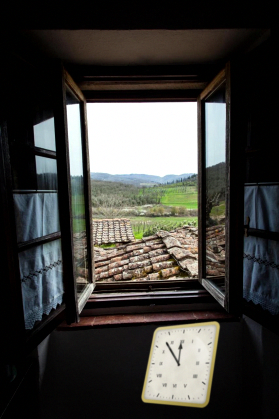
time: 11:53
